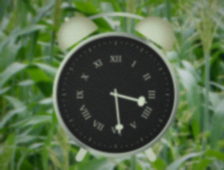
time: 3:29
